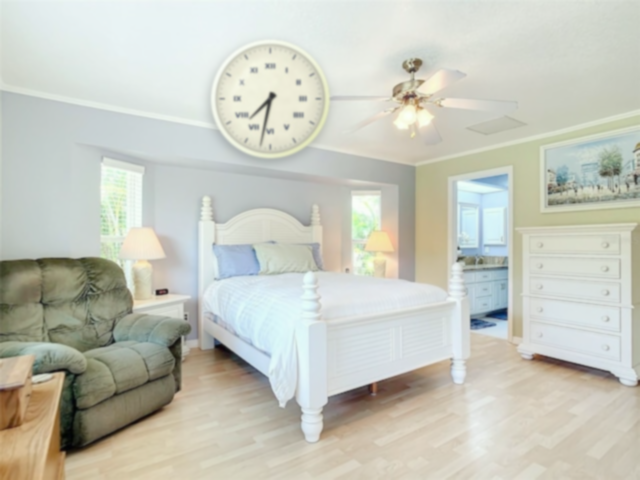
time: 7:32
